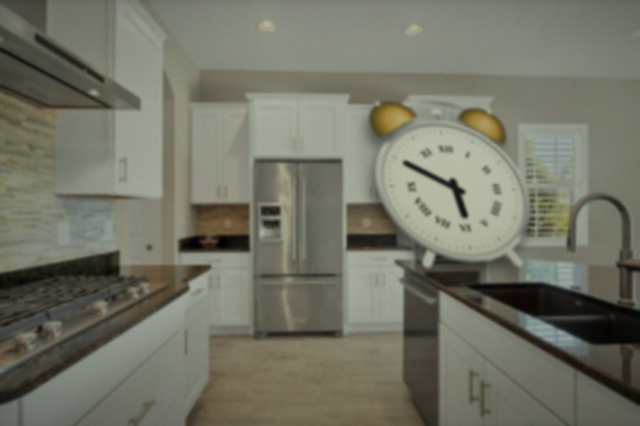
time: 5:50
